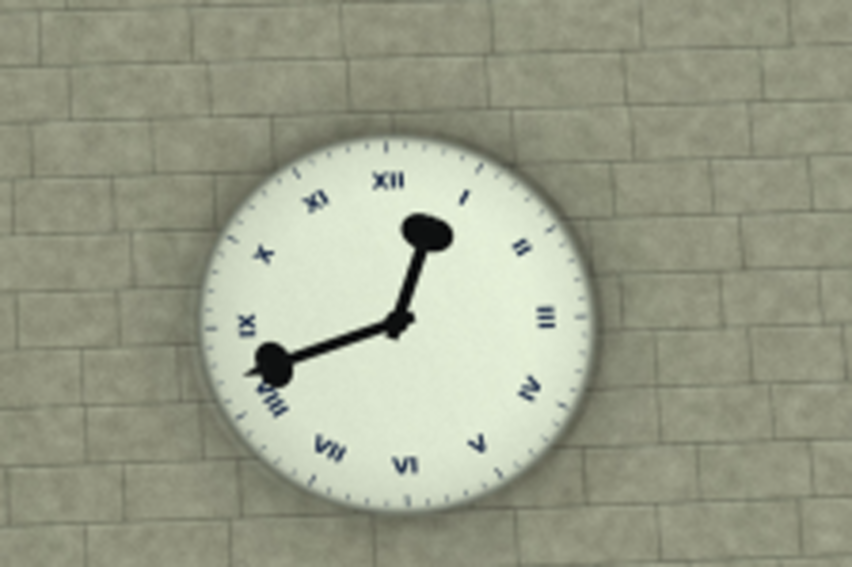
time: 12:42
